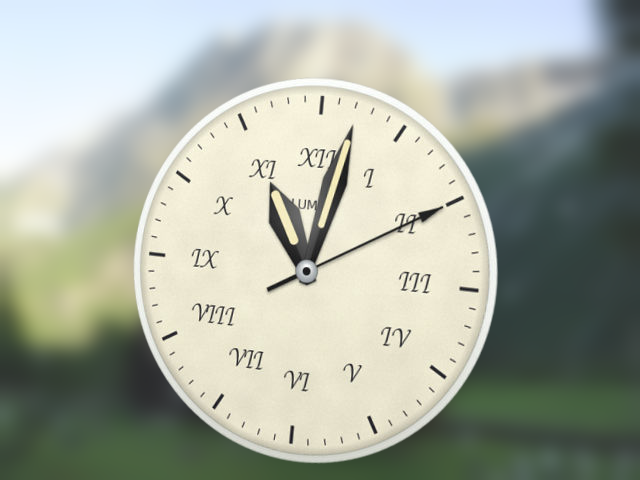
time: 11:02:10
